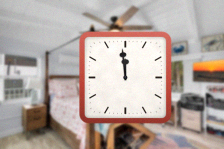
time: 11:59
